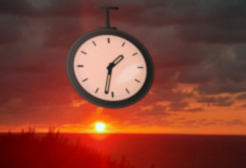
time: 1:32
